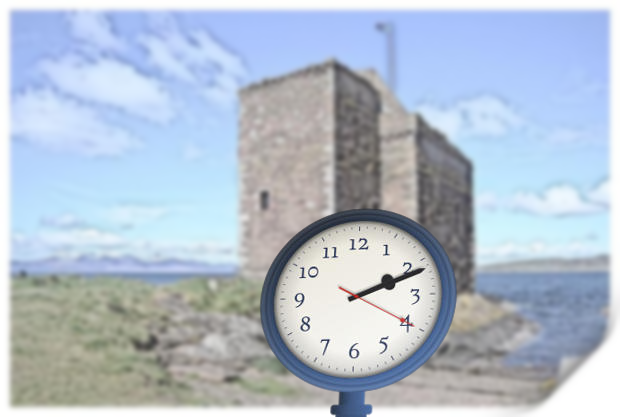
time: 2:11:20
